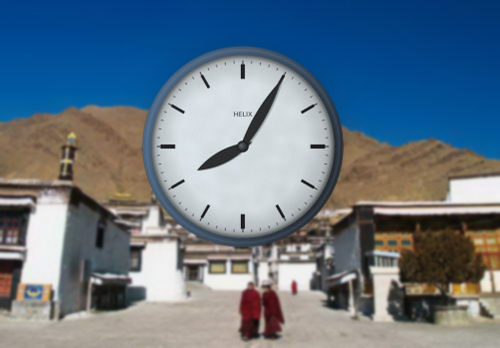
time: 8:05
